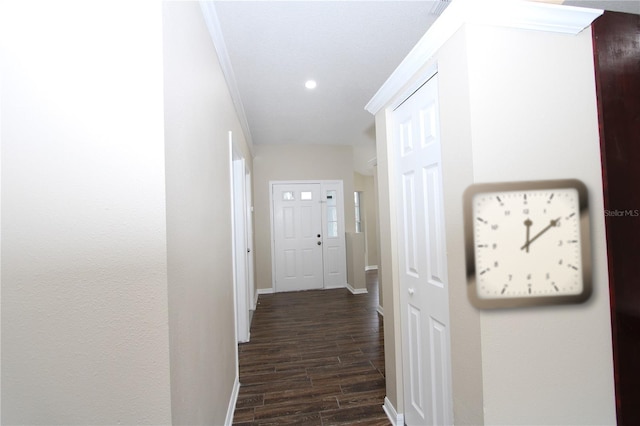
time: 12:09
